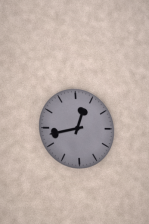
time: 12:43
